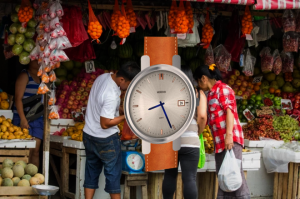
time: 8:26
